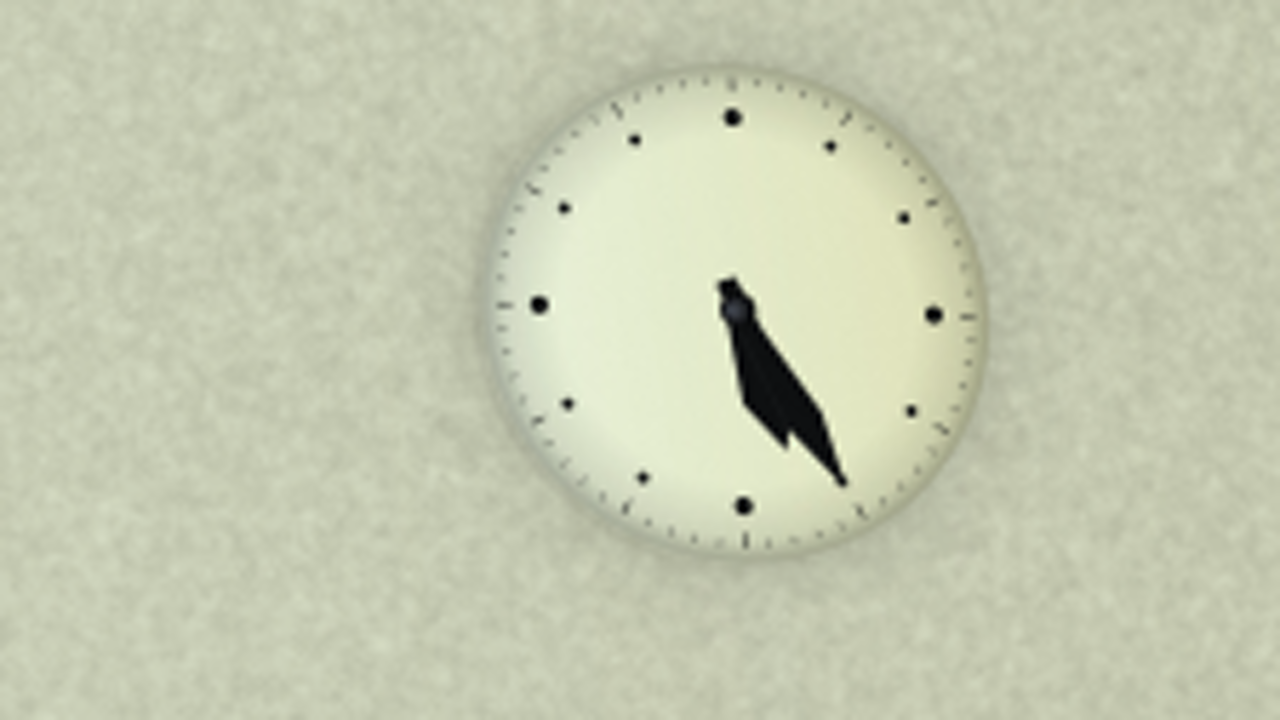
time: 5:25
